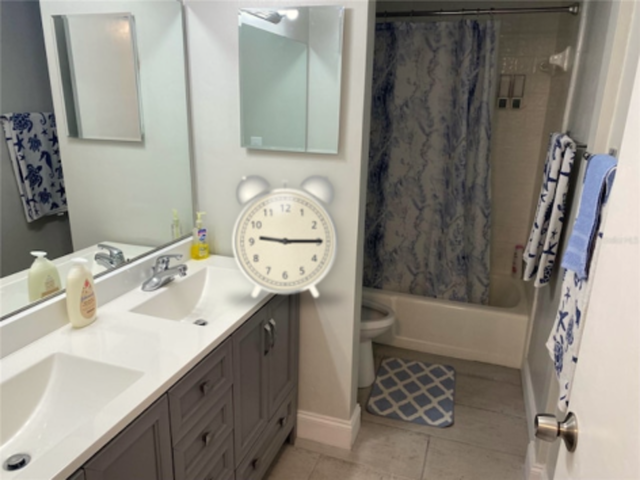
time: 9:15
